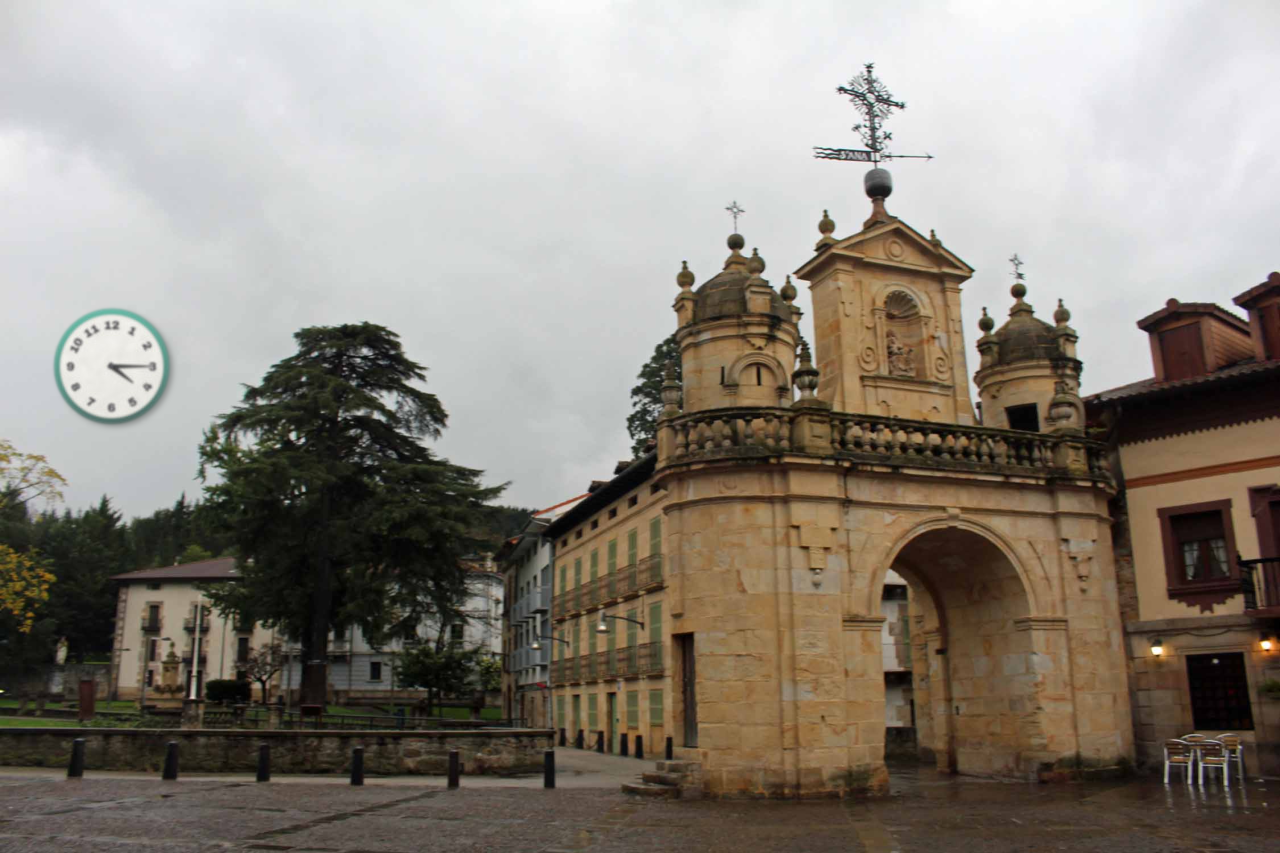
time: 4:15
